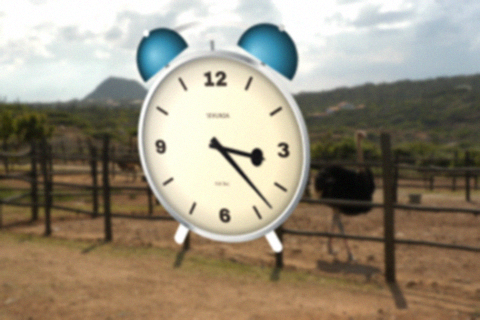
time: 3:23
